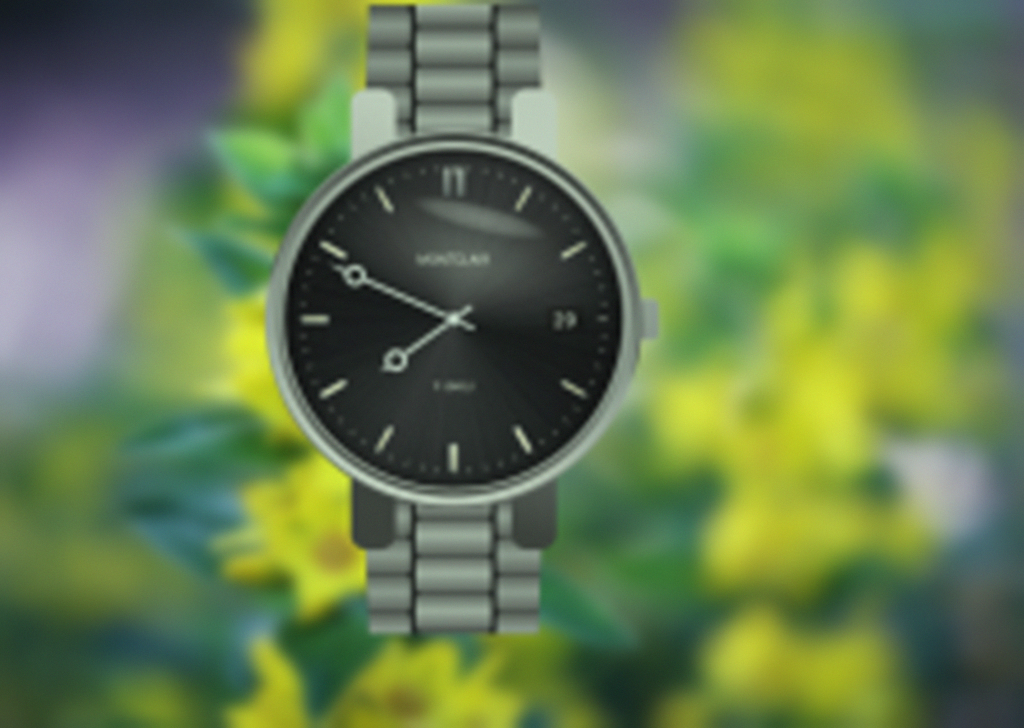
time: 7:49
